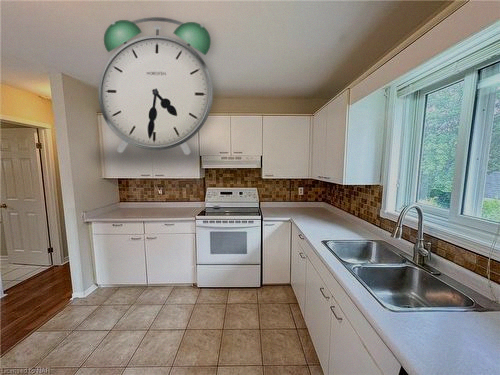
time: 4:31
